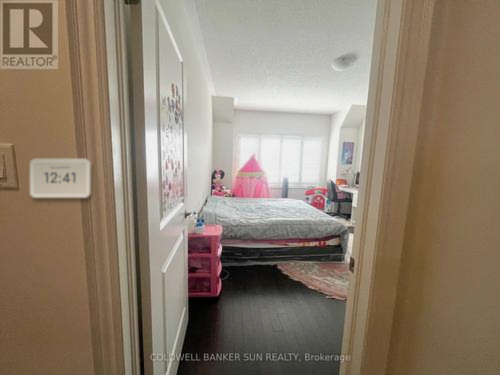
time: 12:41
